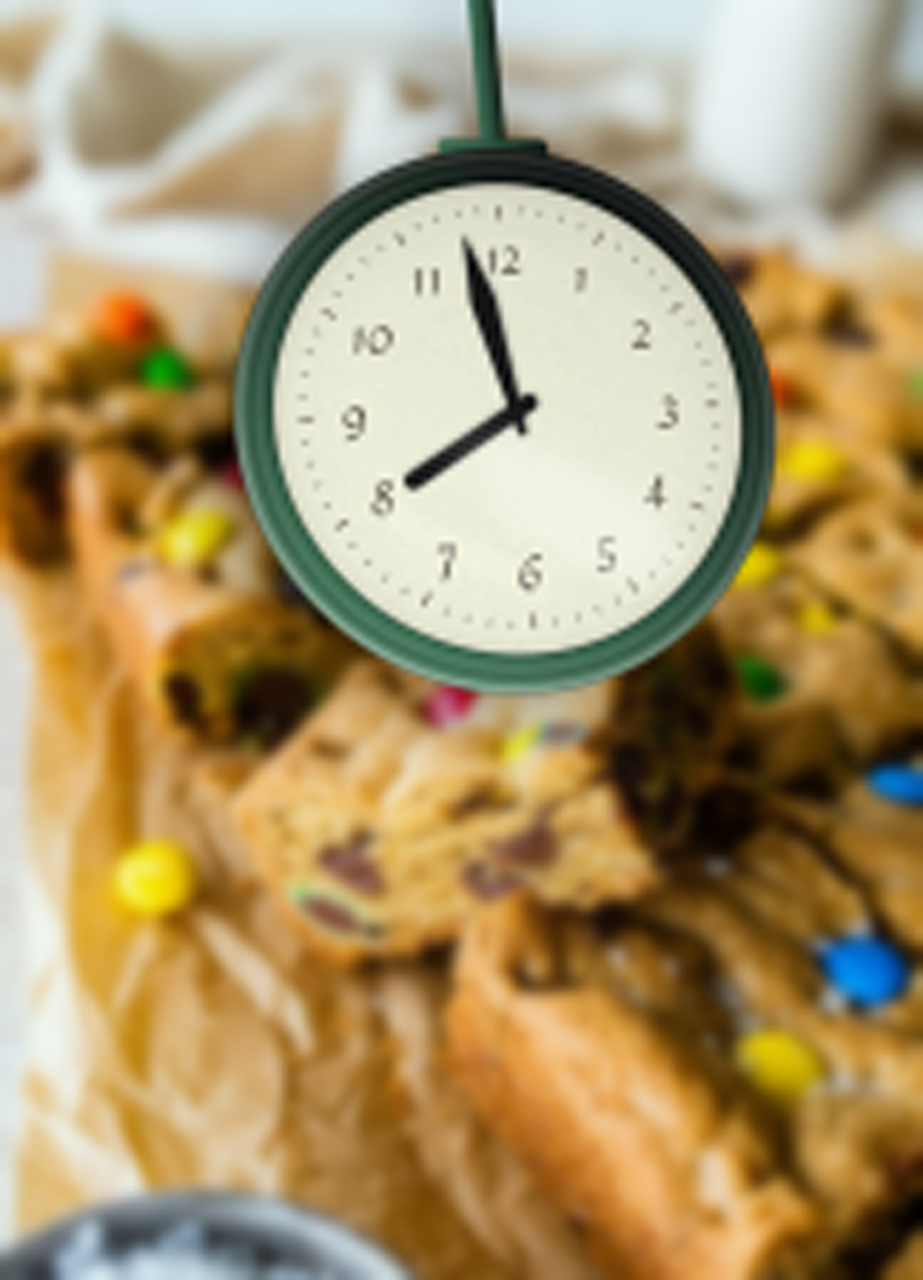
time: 7:58
